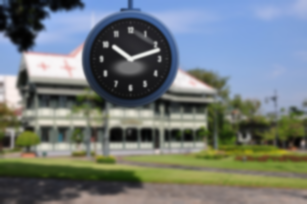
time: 10:12
